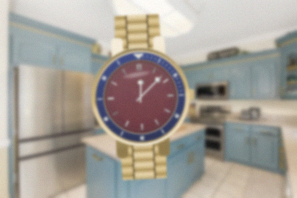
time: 12:08
